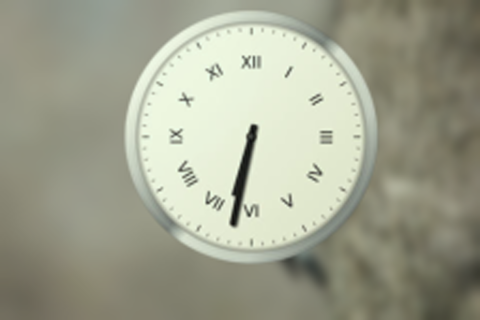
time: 6:32
